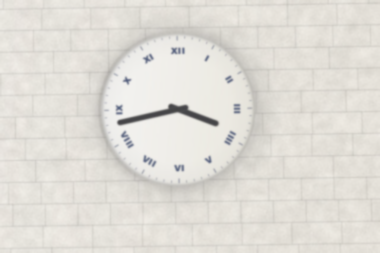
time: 3:43
